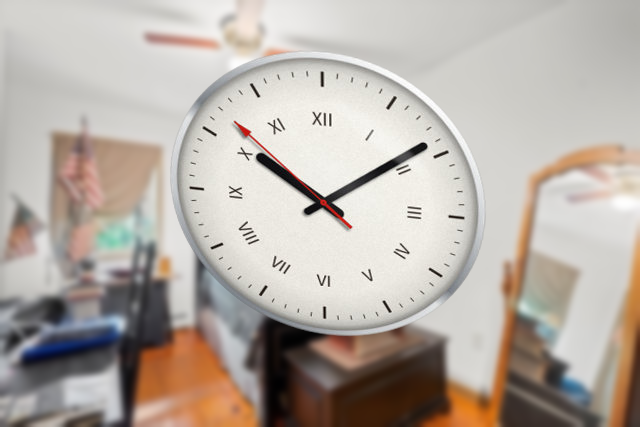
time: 10:08:52
